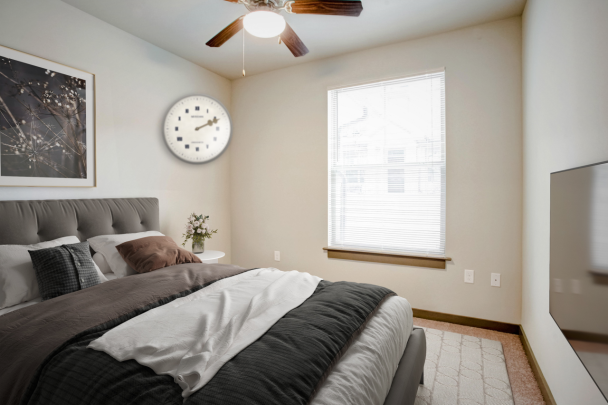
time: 2:11
